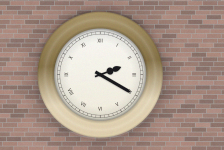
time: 2:20
